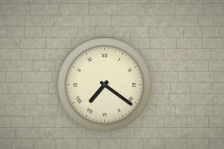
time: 7:21
